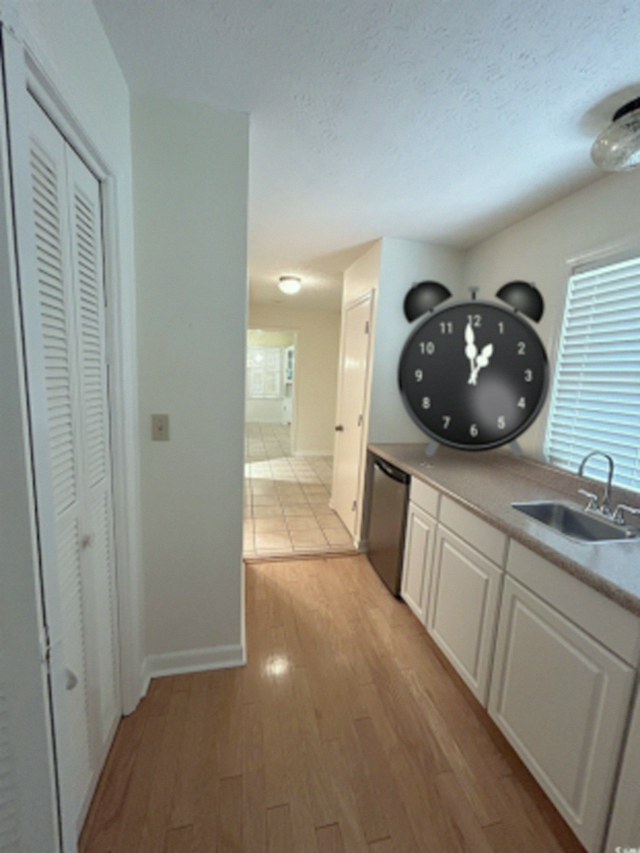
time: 12:59
